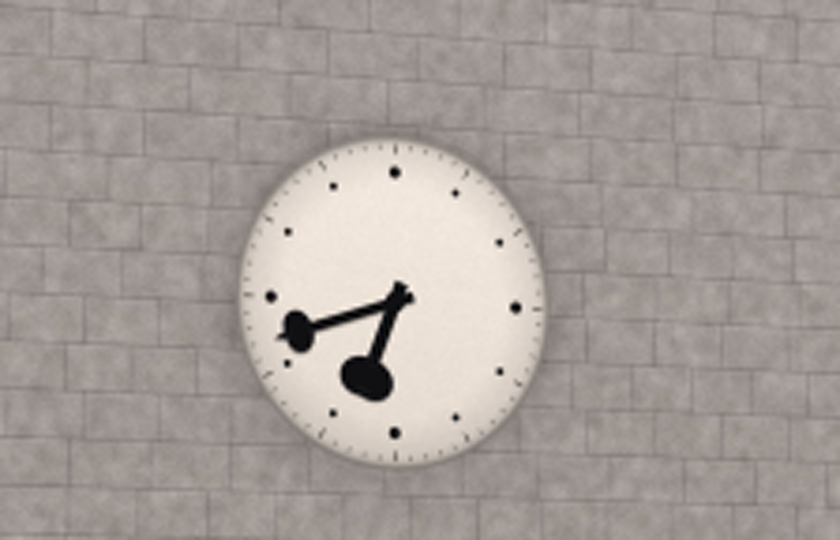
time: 6:42
